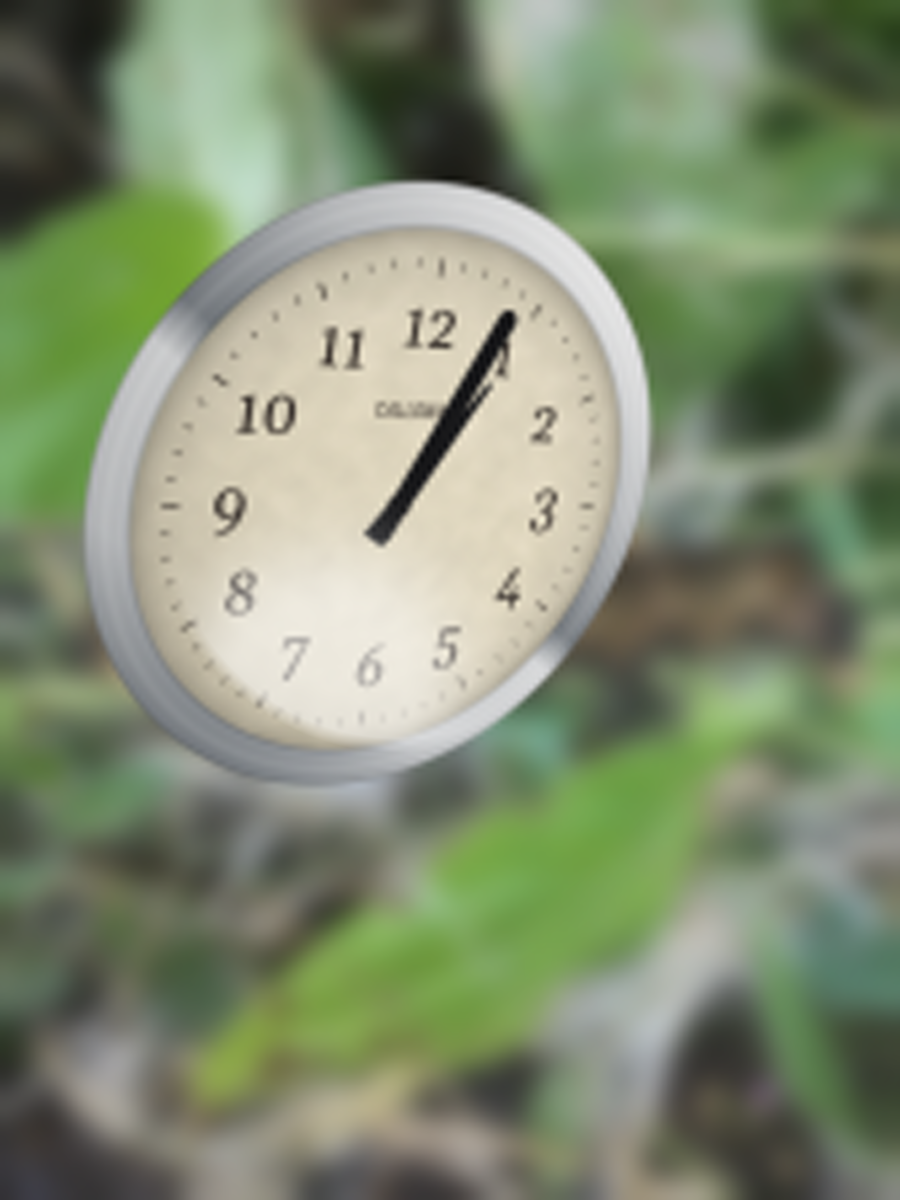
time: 1:04
